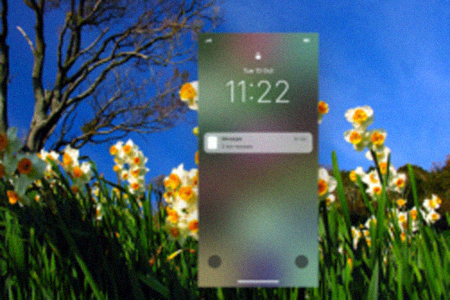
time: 11:22
